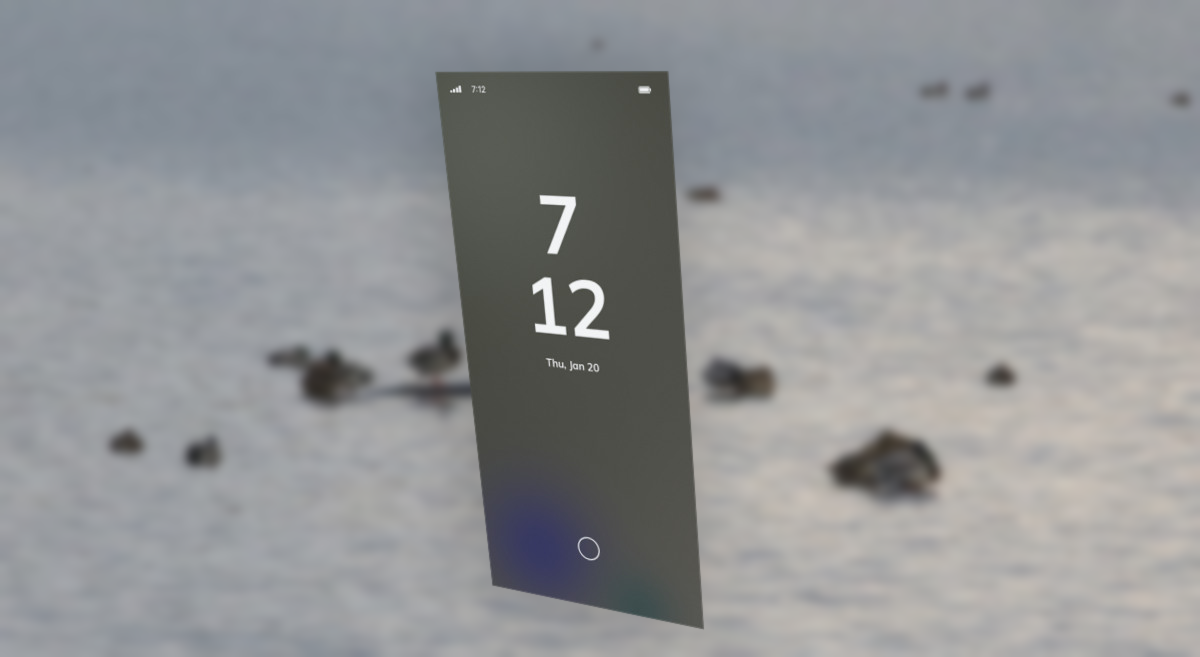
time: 7:12
